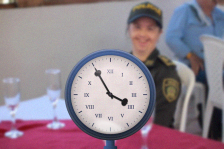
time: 3:55
